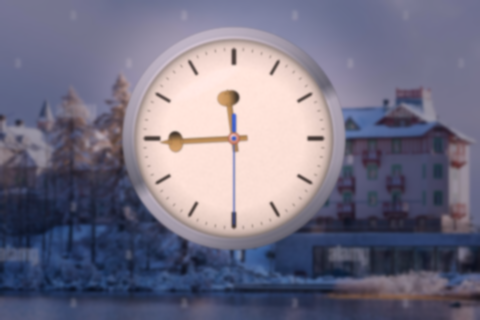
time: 11:44:30
